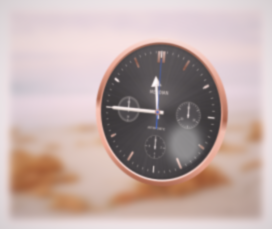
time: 11:45
